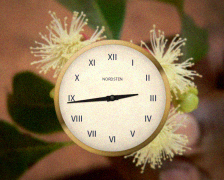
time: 2:44
